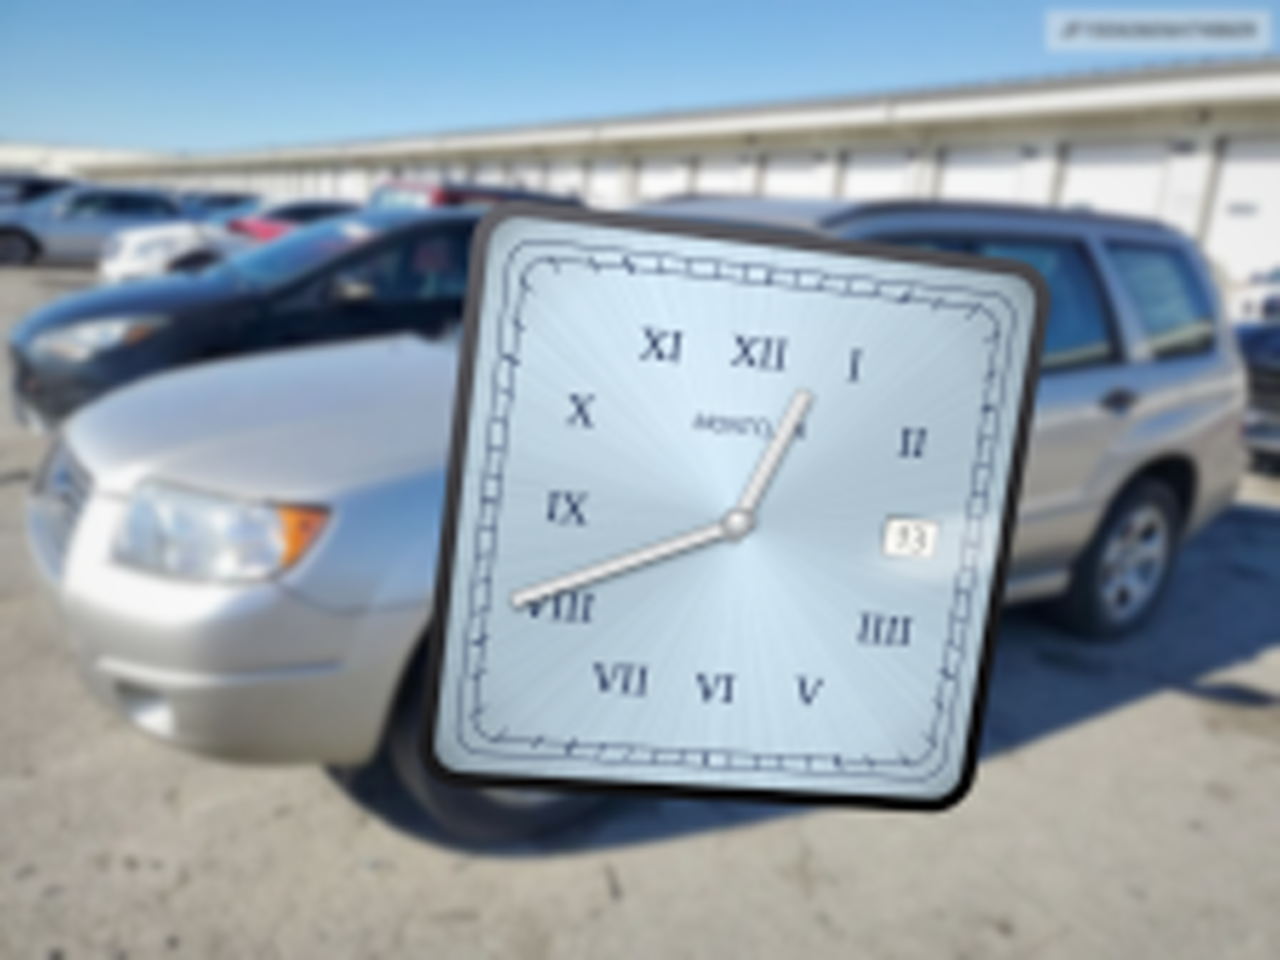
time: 12:41
